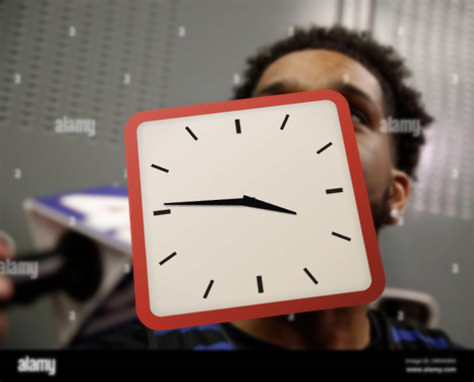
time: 3:46
